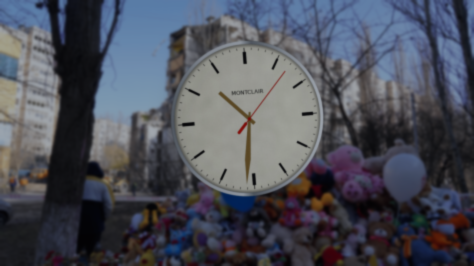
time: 10:31:07
